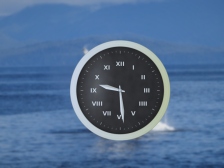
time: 9:29
